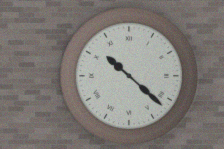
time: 10:22
